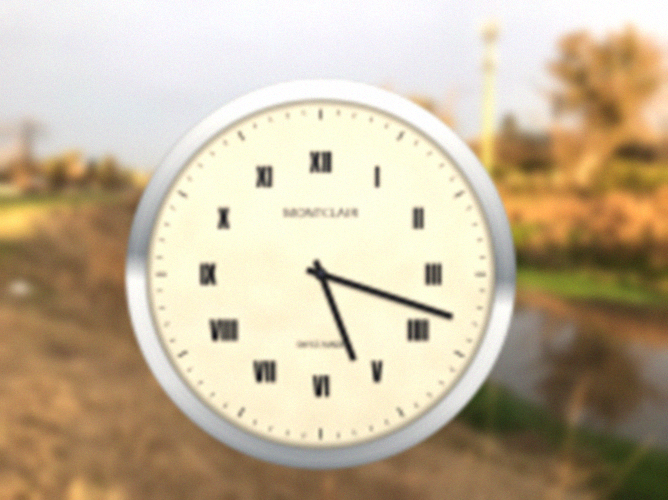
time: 5:18
